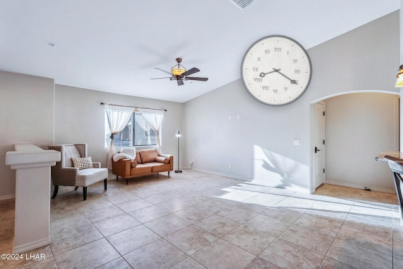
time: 8:20
